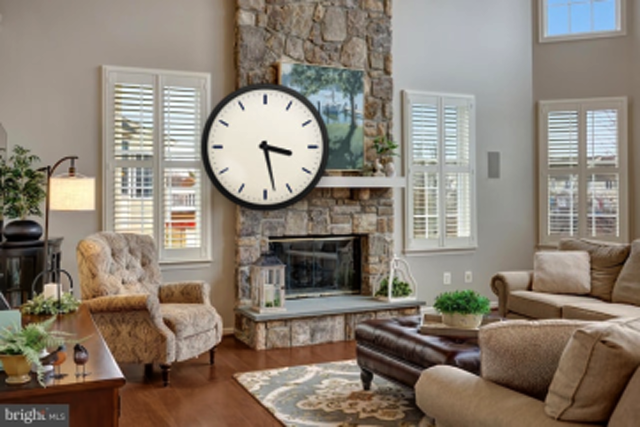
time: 3:28
